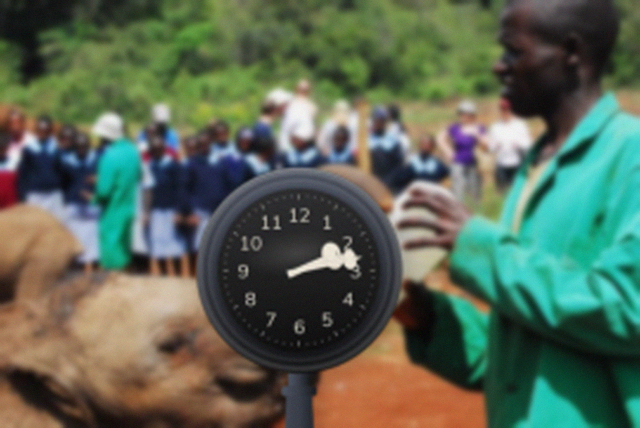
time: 2:13
